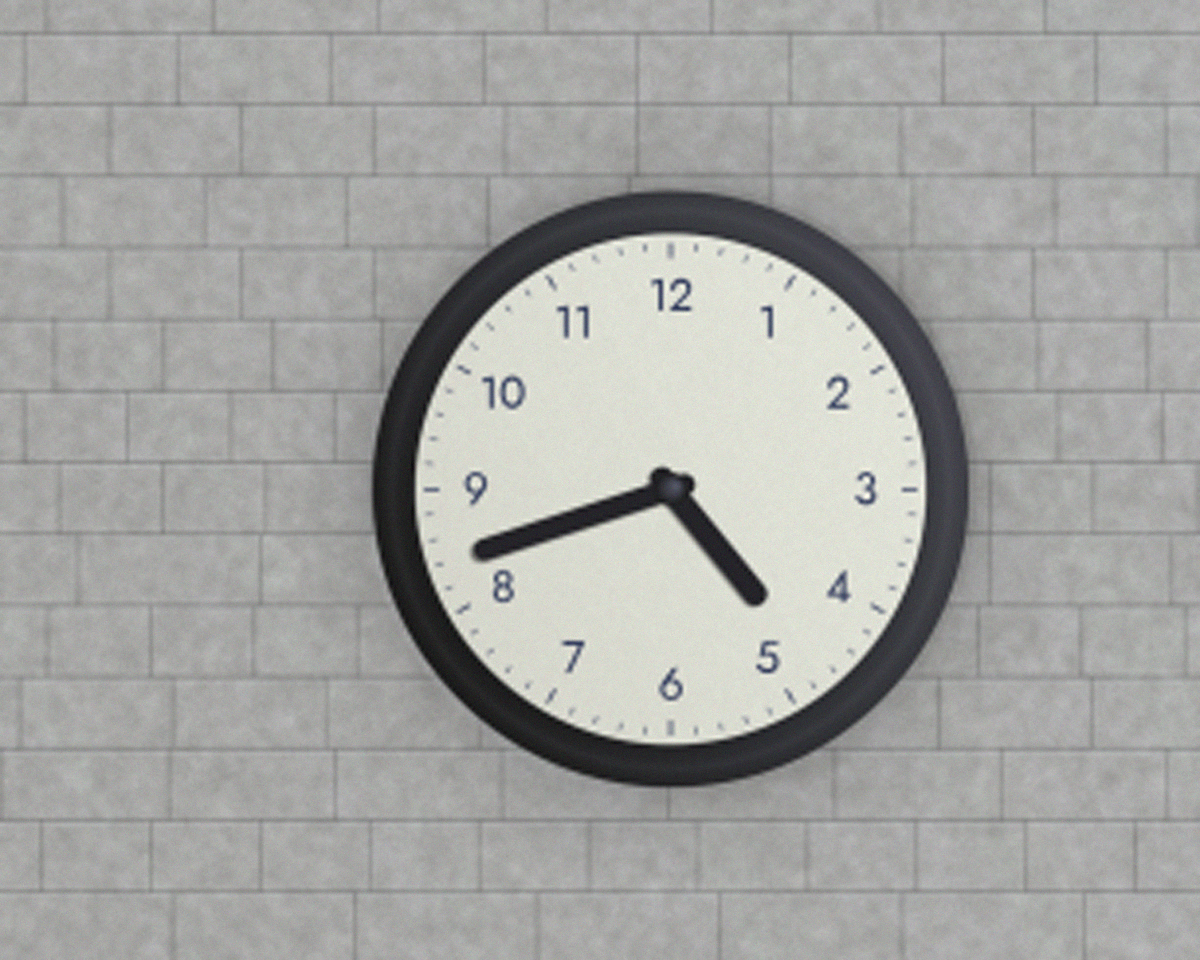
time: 4:42
